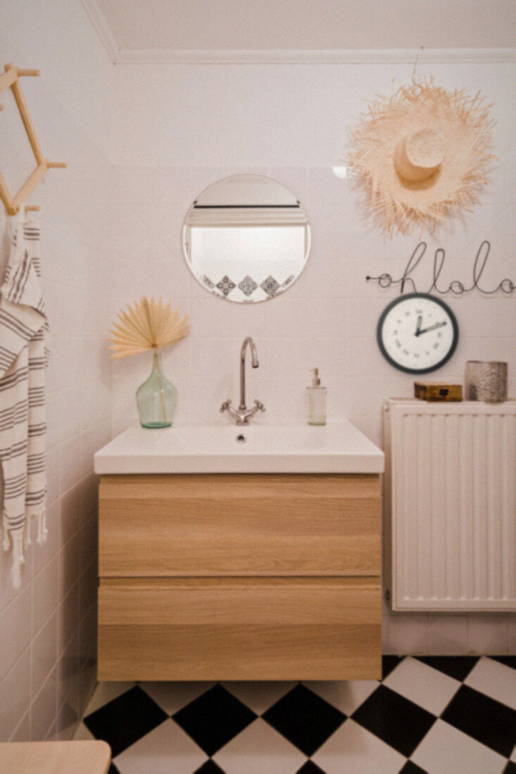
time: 12:11
